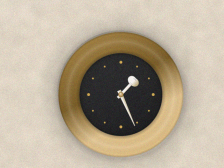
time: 1:26
